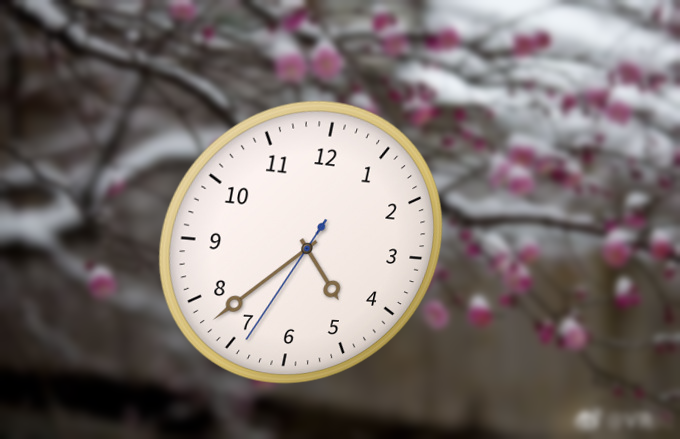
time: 4:37:34
